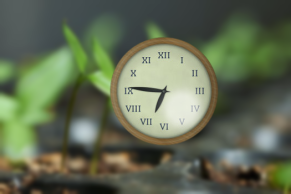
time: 6:46
